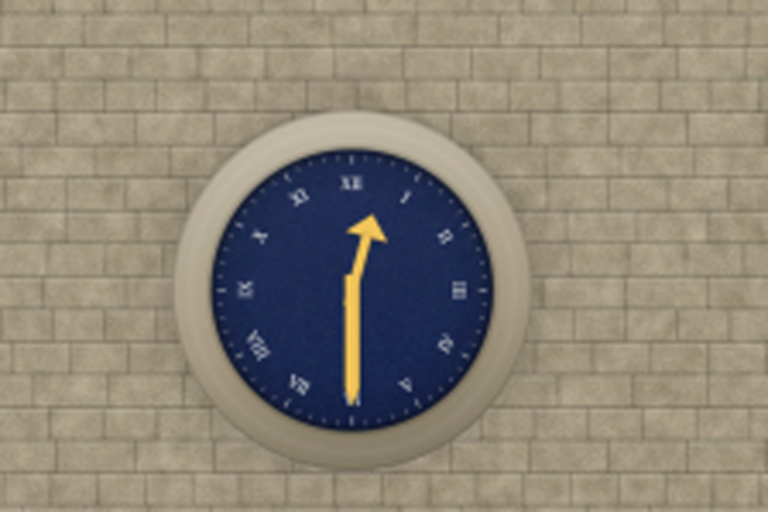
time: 12:30
